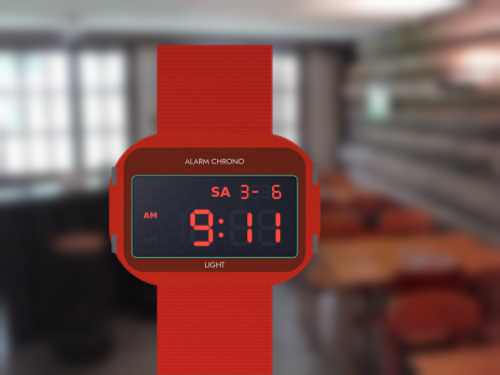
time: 9:11
